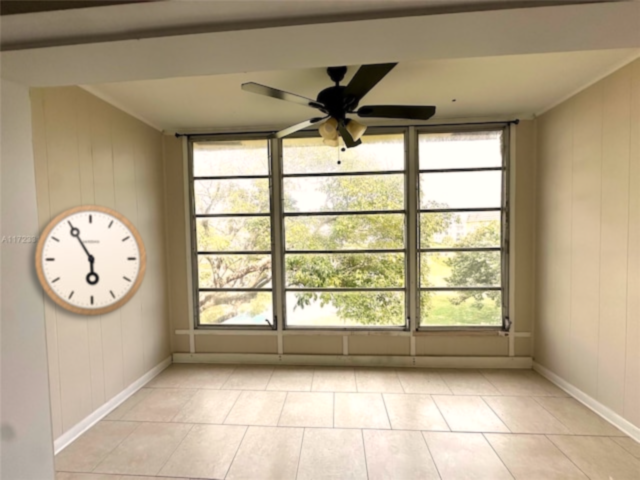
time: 5:55
